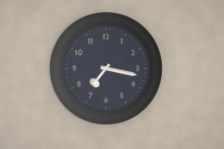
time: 7:17
